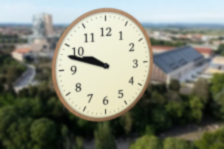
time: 9:48
